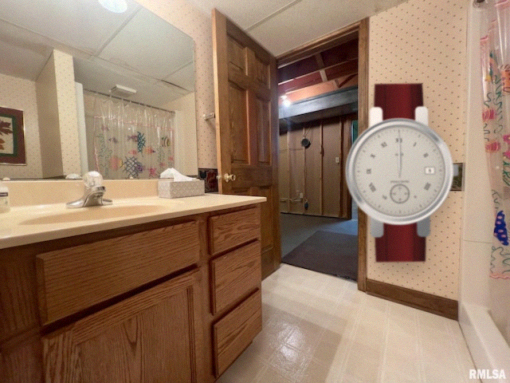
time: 12:00
